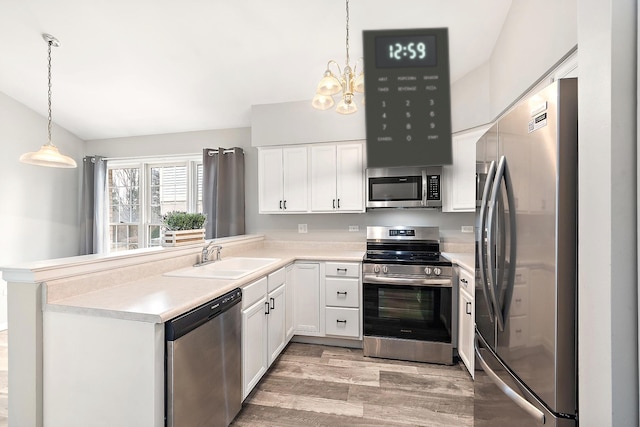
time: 12:59
